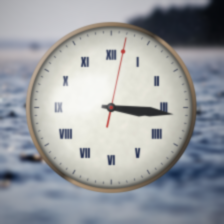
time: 3:16:02
